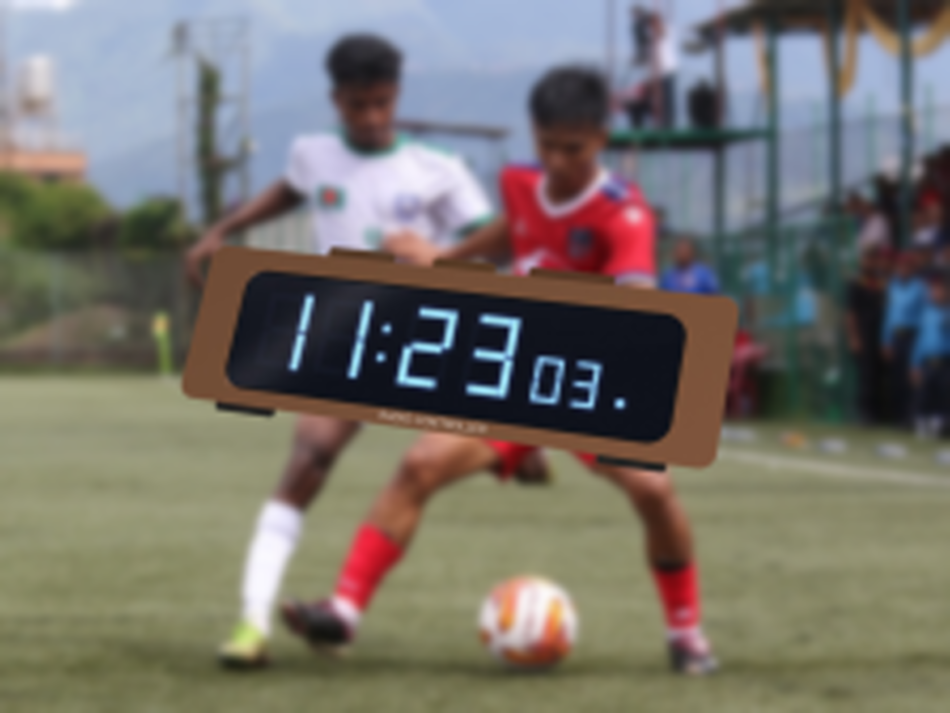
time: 11:23:03
